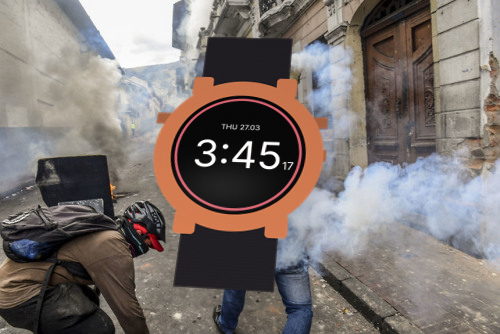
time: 3:45:17
